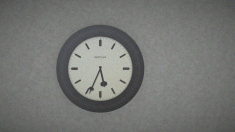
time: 5:34
